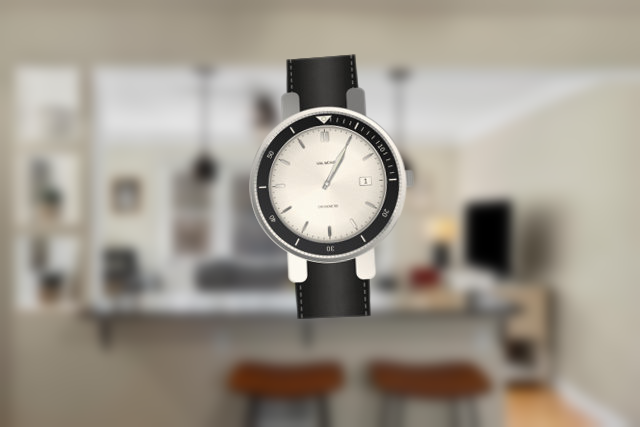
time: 1:05
